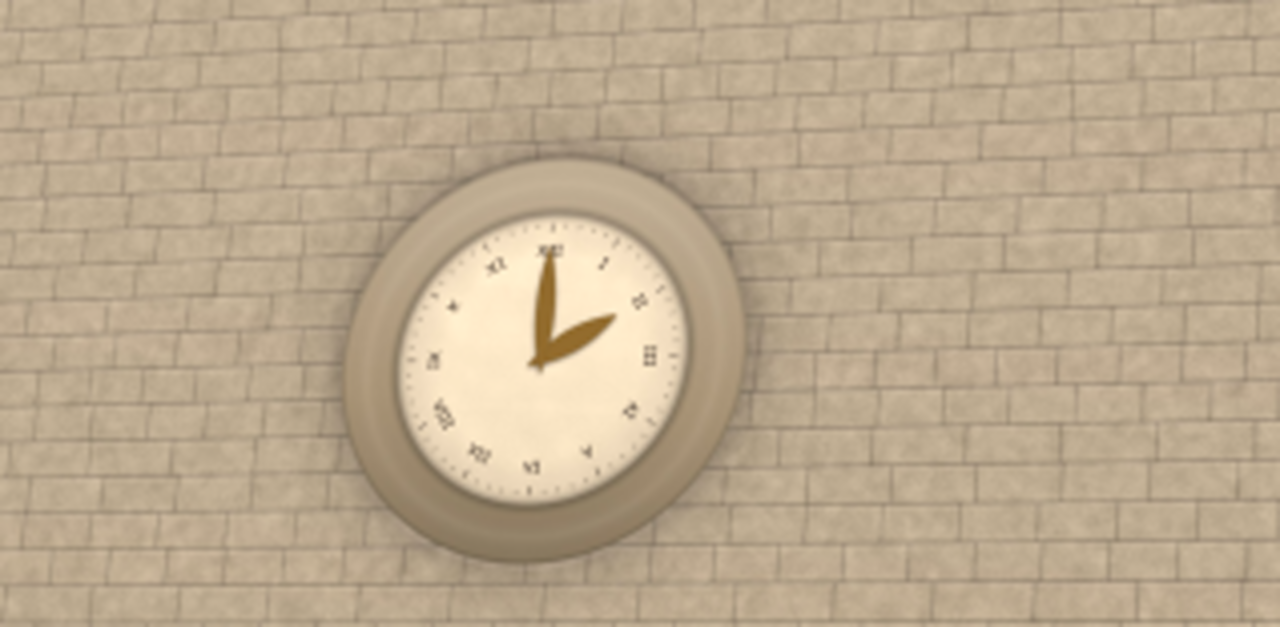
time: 2:00
